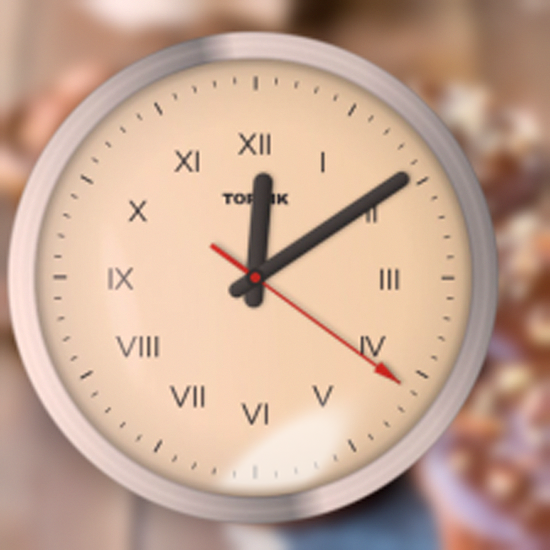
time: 12:09:21
